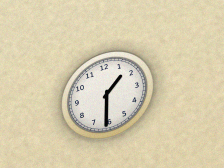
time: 1:31
